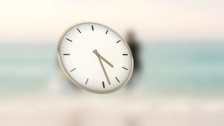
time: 4:28
